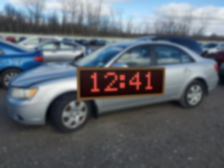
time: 12:41
